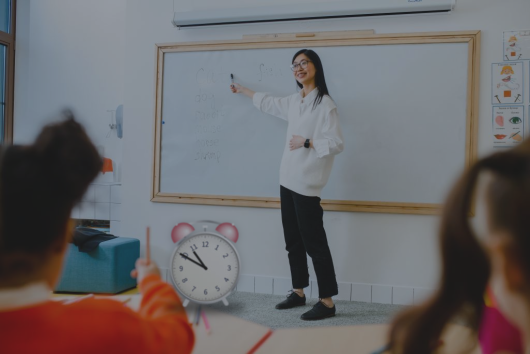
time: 10:50
